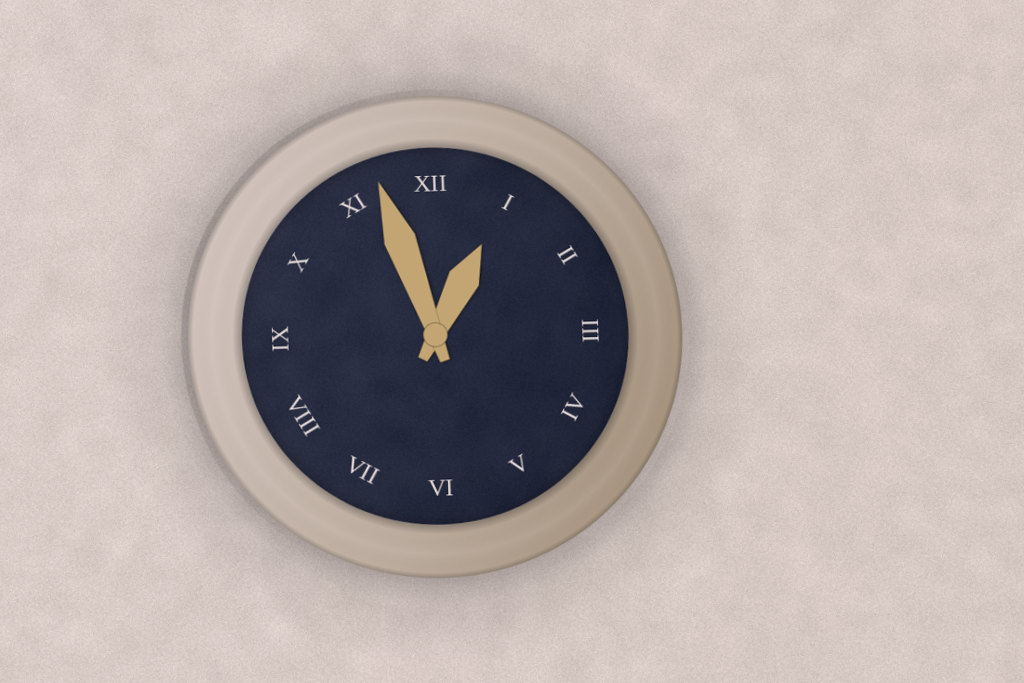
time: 12:57
